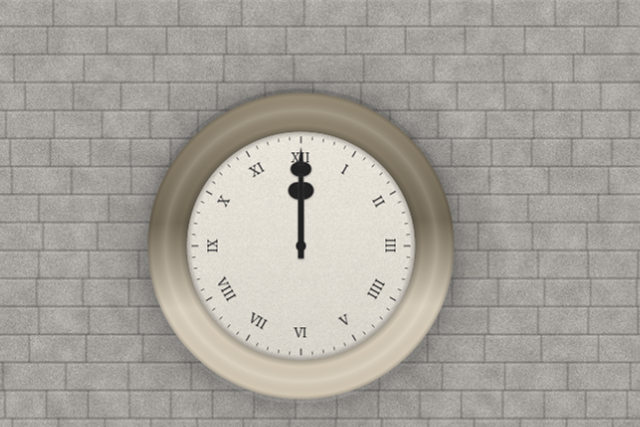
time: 12:00
